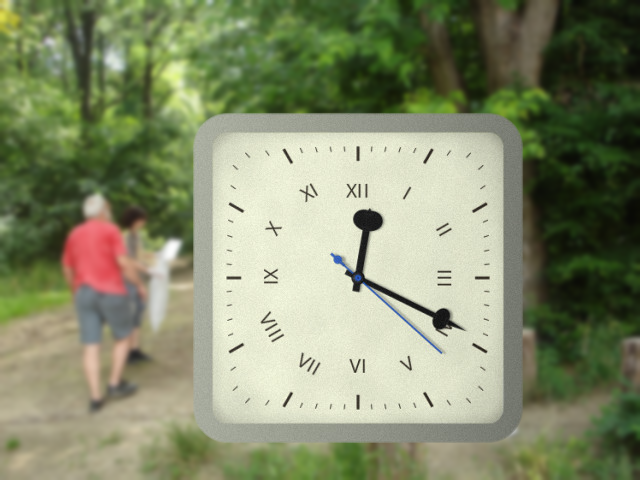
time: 12:19:22
